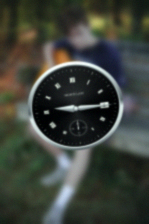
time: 9:15
